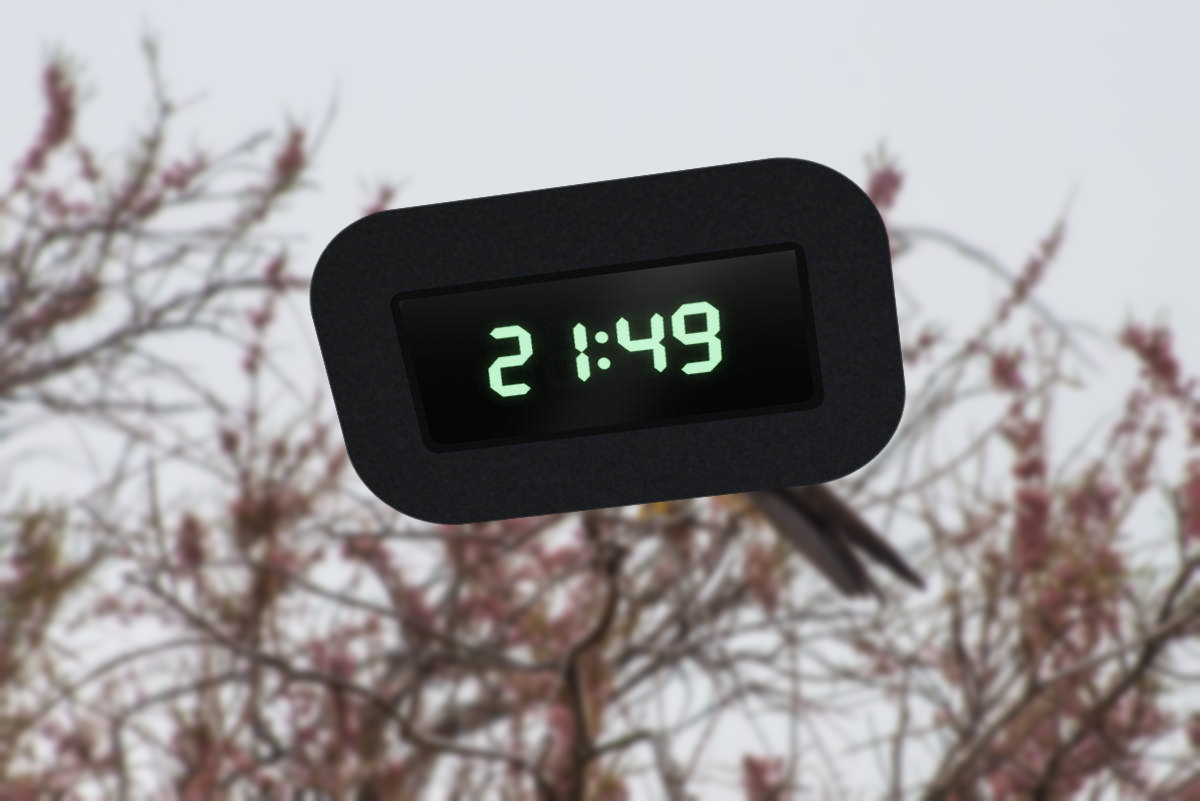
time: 21:49
